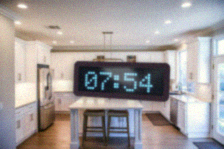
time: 7:54
